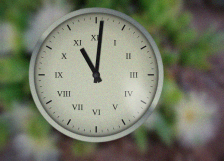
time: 11:01
